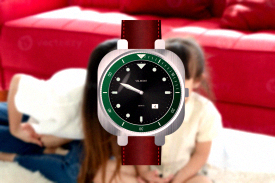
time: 9:49
